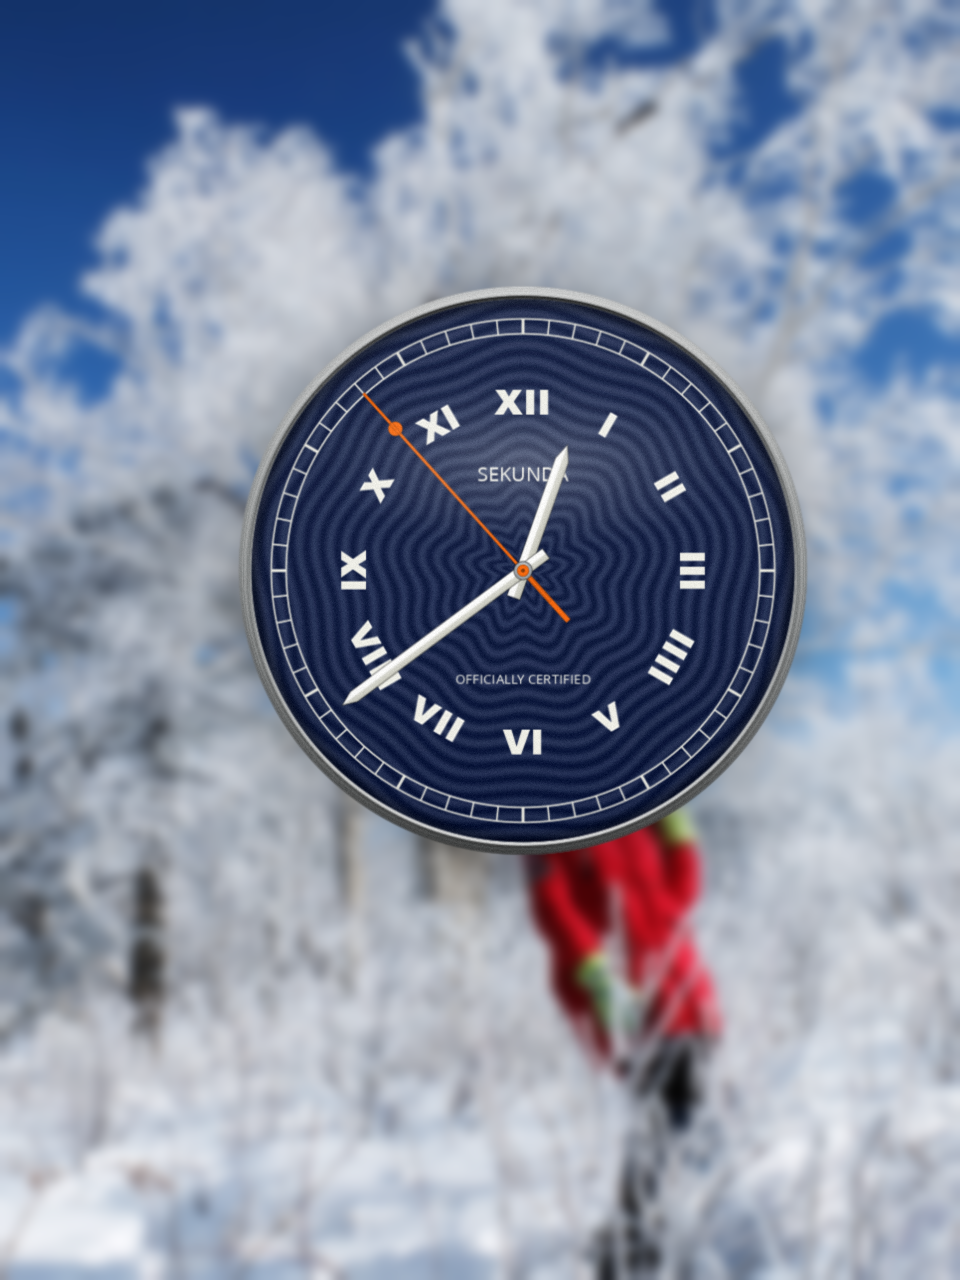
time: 12:38:53
